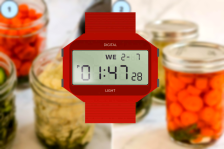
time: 1:47:28
